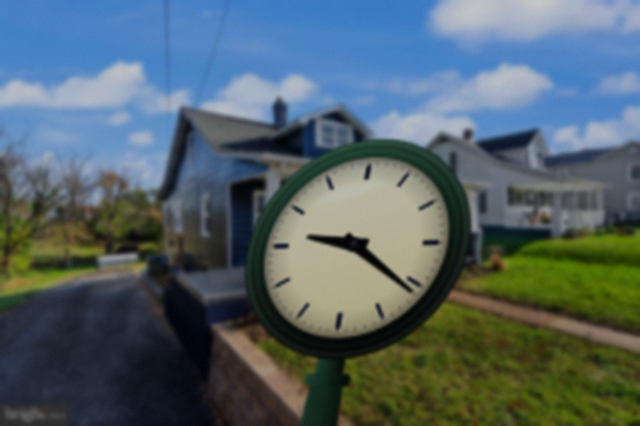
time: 9:21
